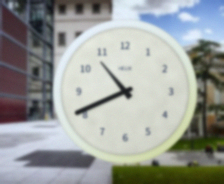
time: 10:41
